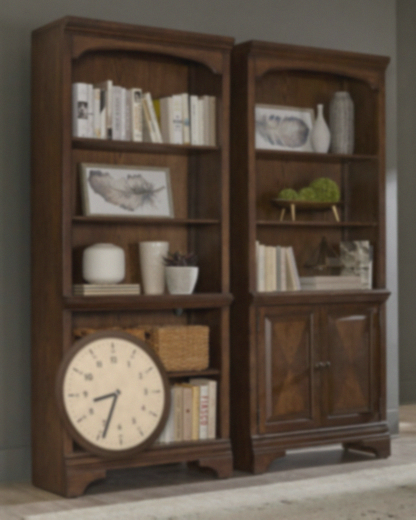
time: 8:34
